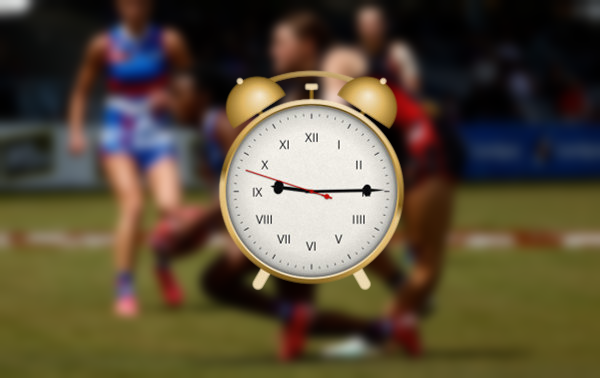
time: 9:14:48
